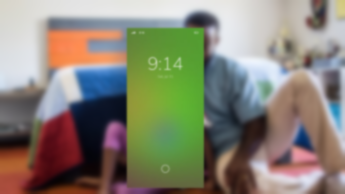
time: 9:14
